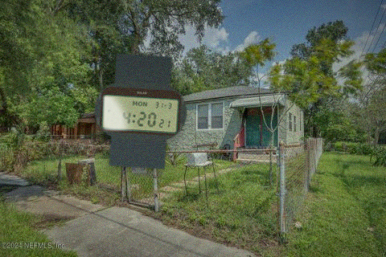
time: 4:20:21
